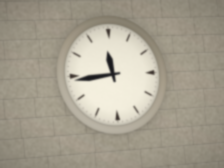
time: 11:44
